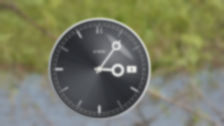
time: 3:06
